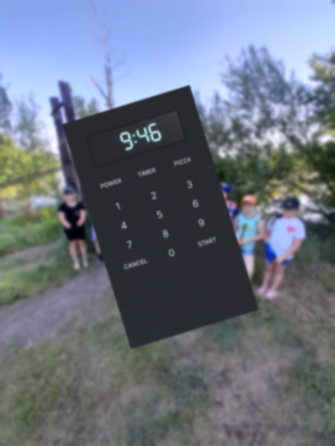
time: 9:46
